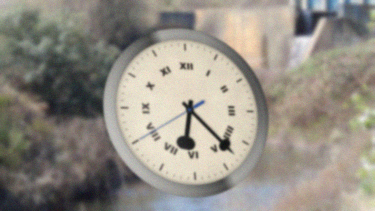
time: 6:22:40
